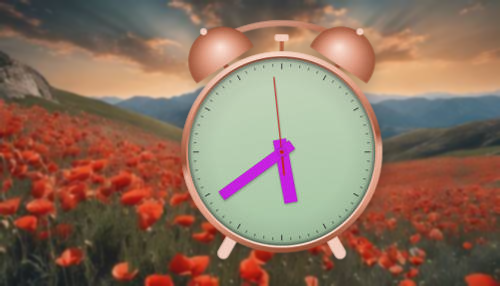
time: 5:38:59
